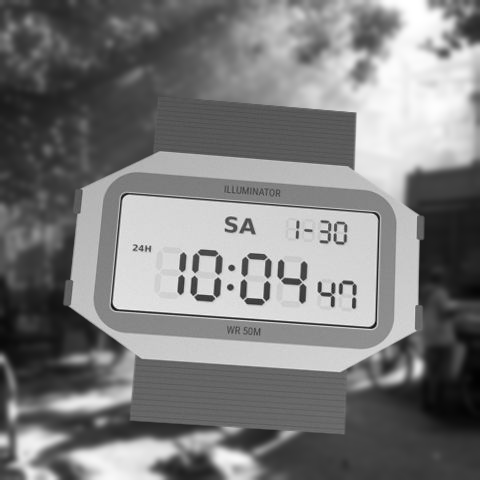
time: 10:04:47
